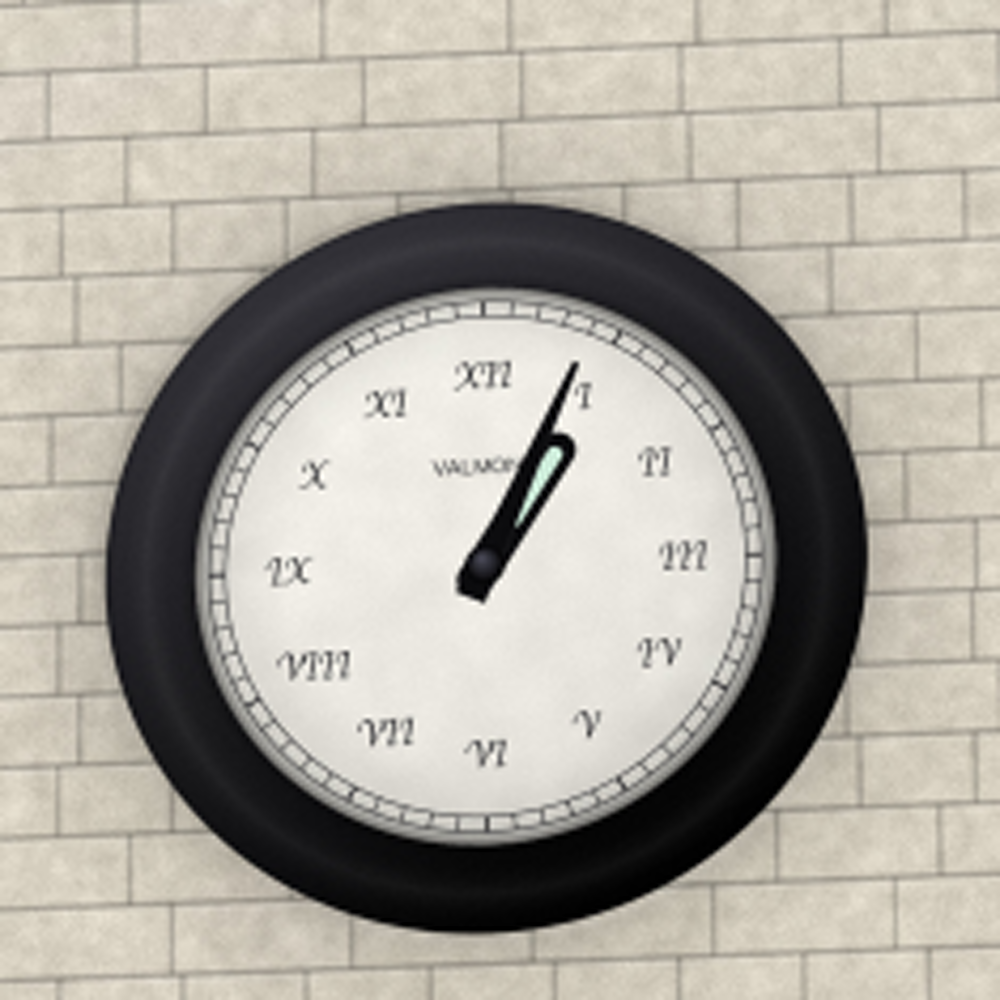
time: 1:04
